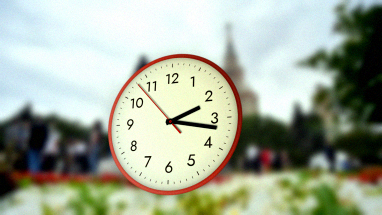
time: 2:16:53
